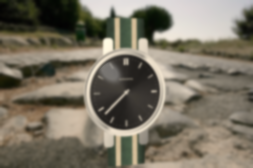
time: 7:38
